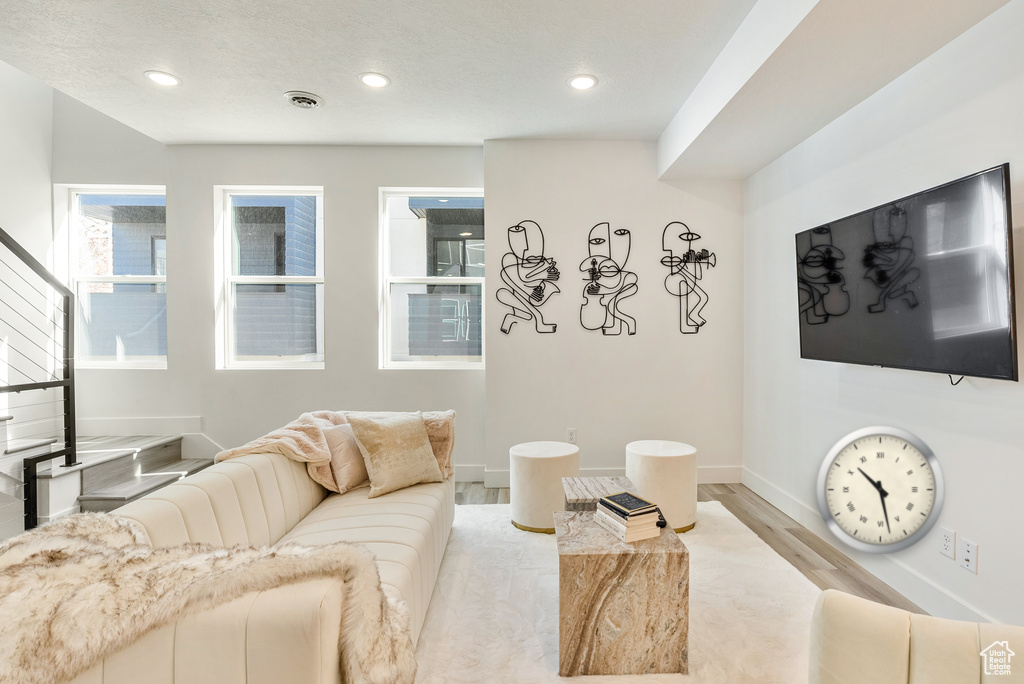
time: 10:28
